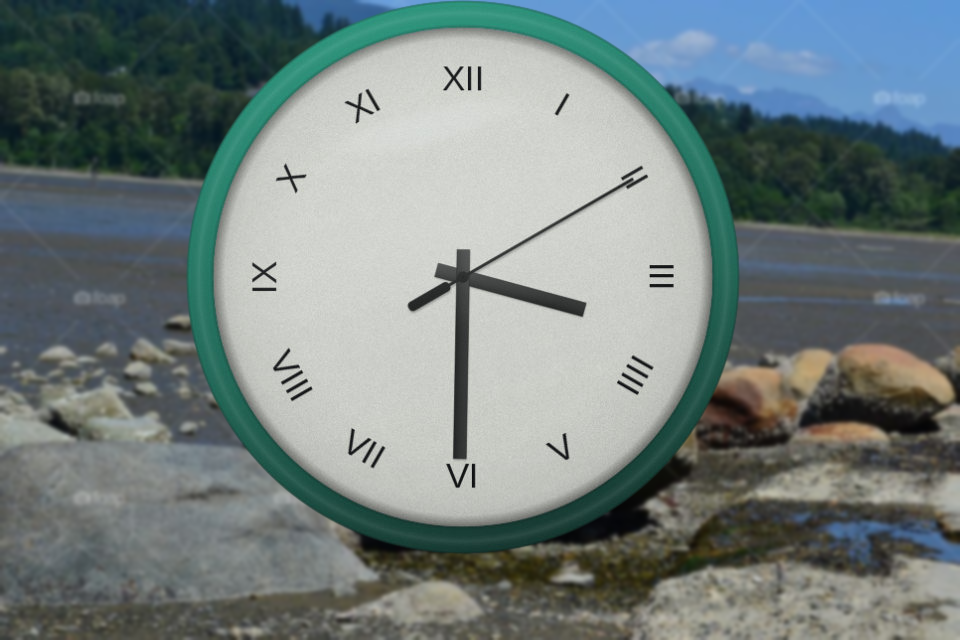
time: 3:30:10
